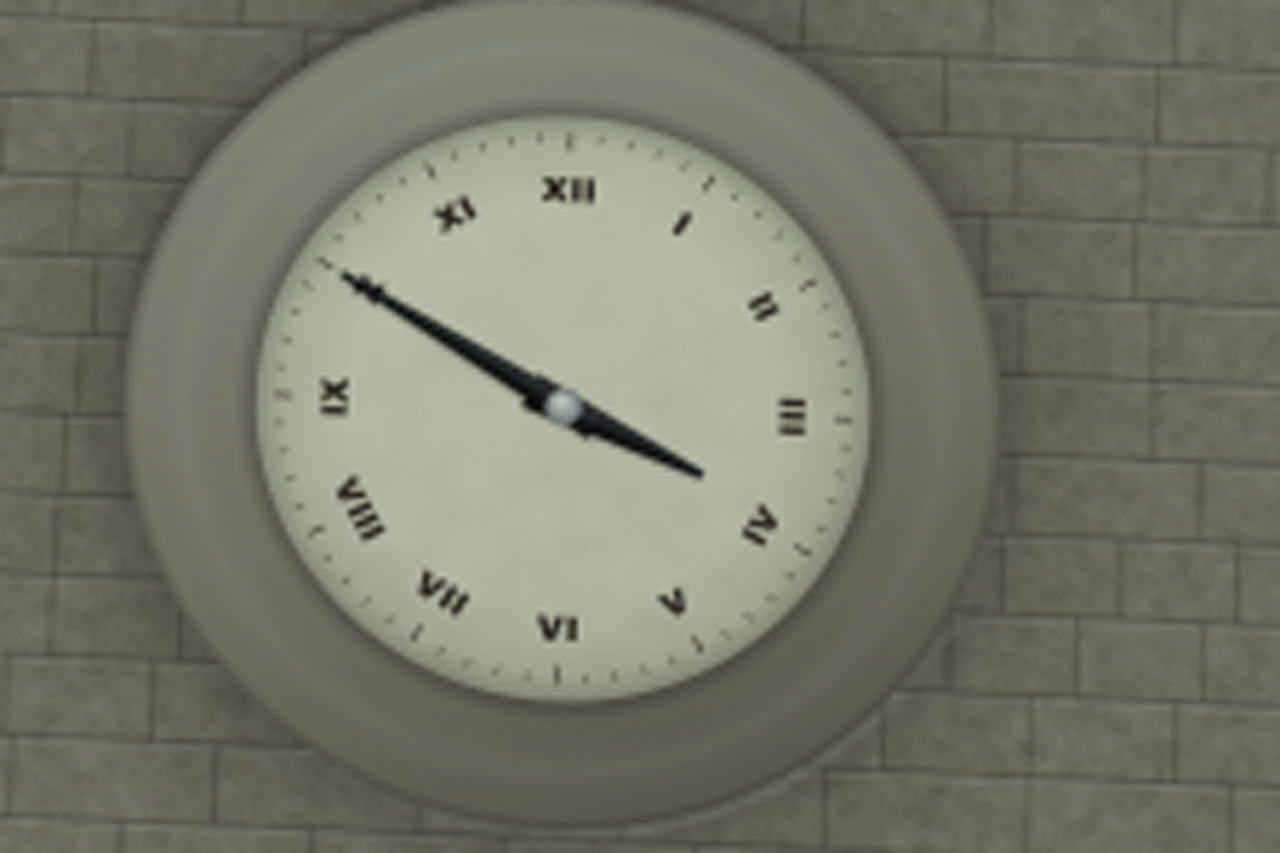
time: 3:50
